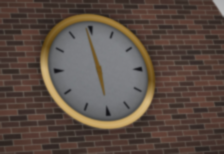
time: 5:59
